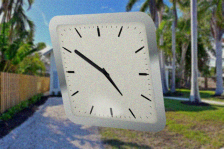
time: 4:51
